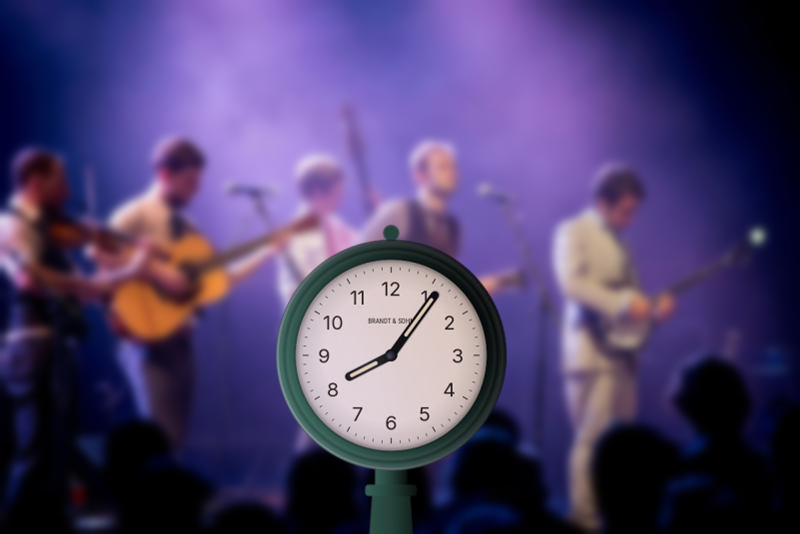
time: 8:06
